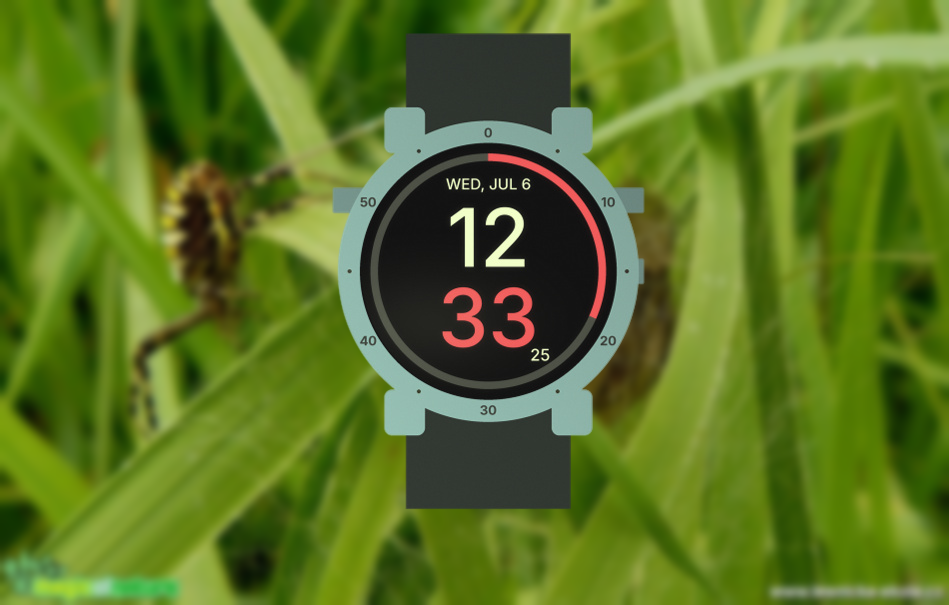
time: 12:33:25
